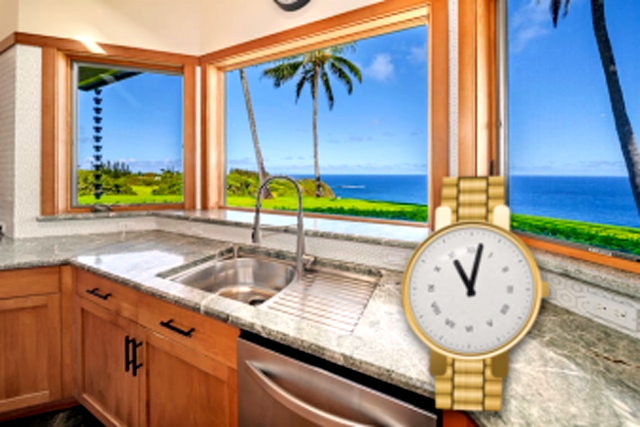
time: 11:02
